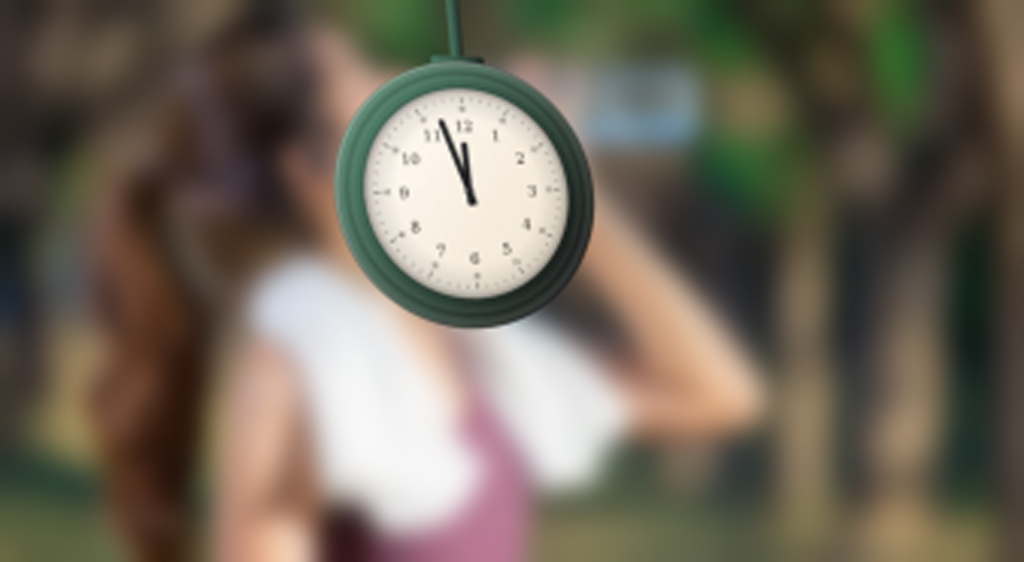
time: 11:57
